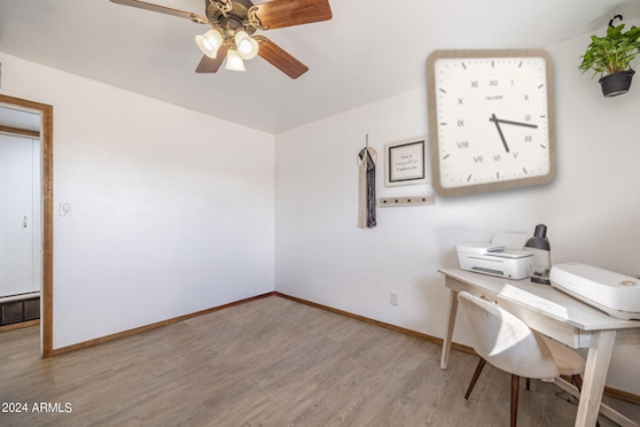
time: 5:17
